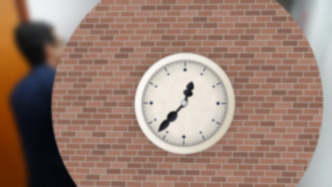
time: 12:37
